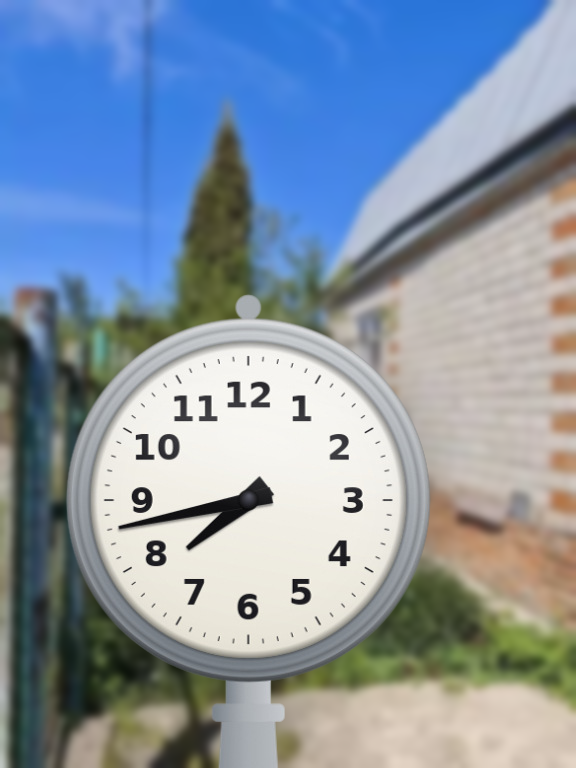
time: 7:43
